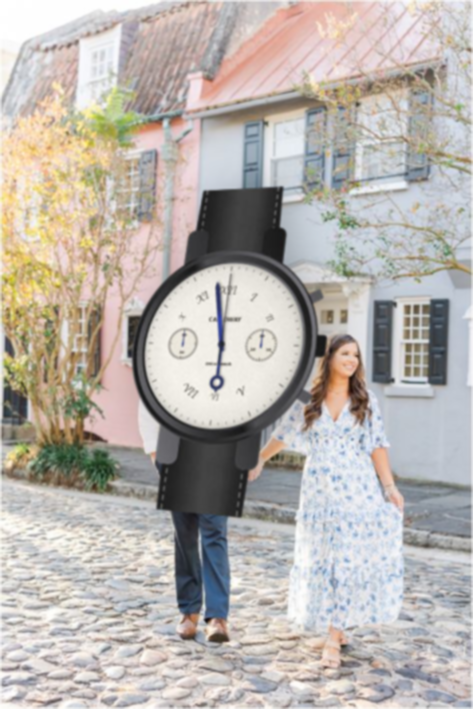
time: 5:58
